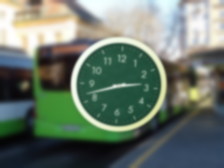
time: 2:42
